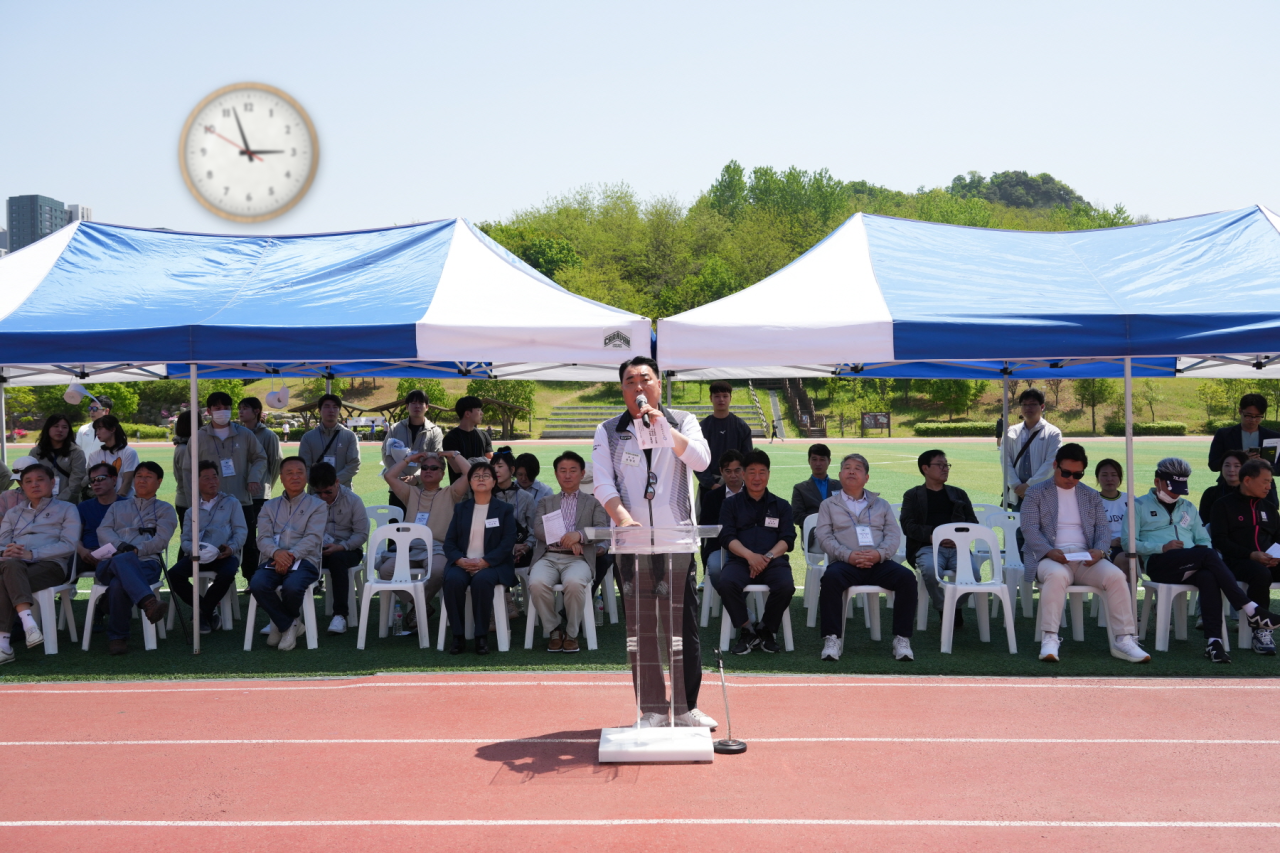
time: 2:56:50
